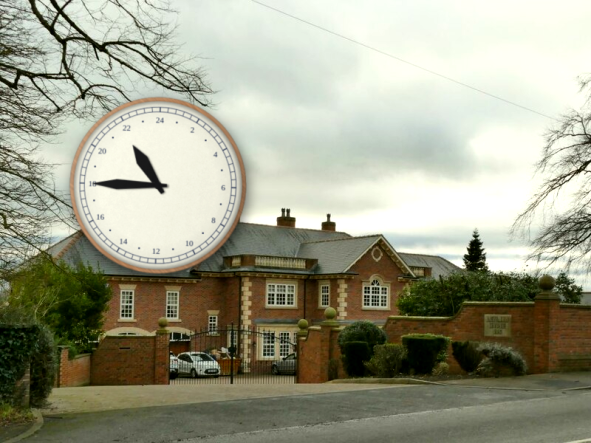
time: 21:45
